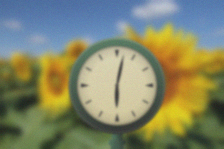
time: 6:02
